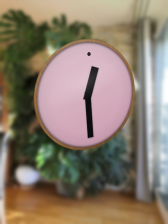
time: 12:29
